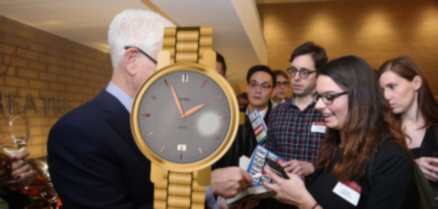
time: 1:56
